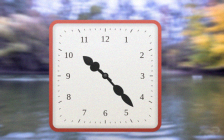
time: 10:23
